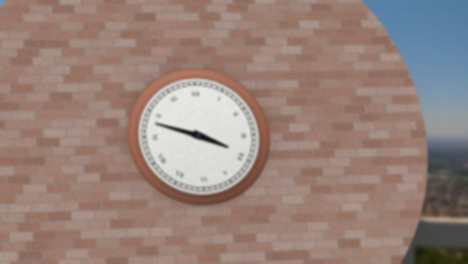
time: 3:48
